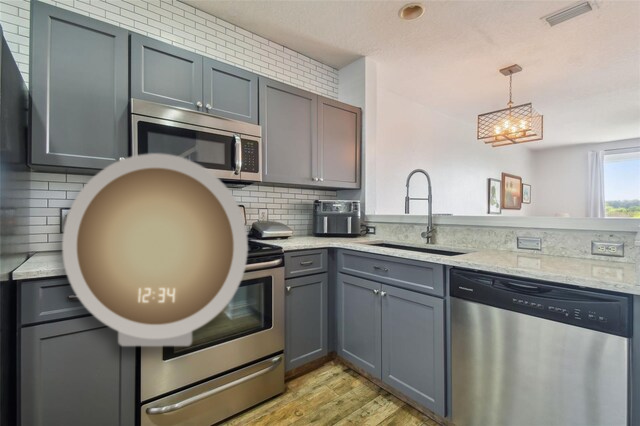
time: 12:34
